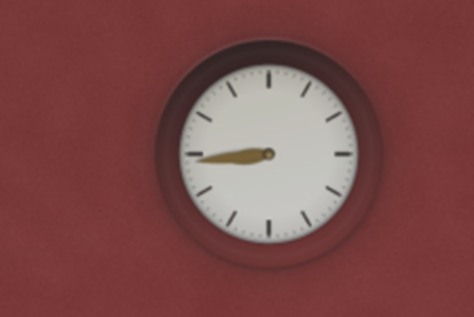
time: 8:44
